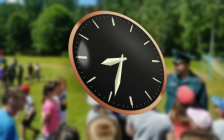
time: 8:34
